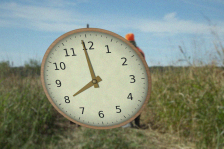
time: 7:59
